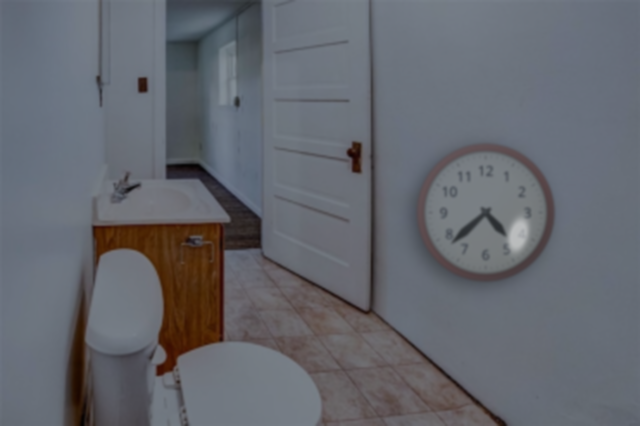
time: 4:38
